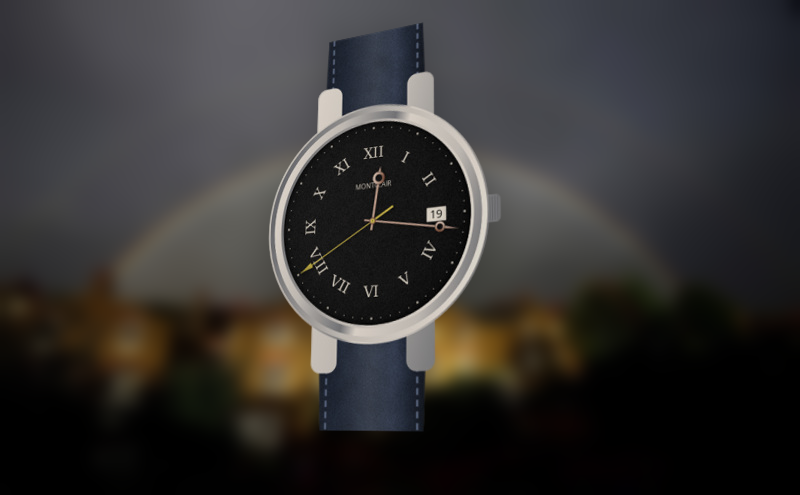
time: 12:16:40
